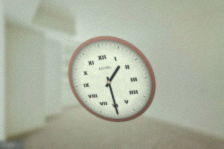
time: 1:30
